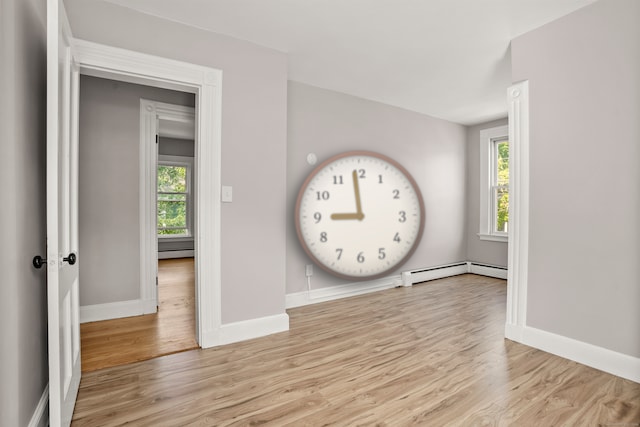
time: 8:59
